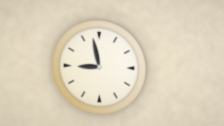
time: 8:58
